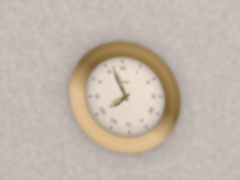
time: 7:57
